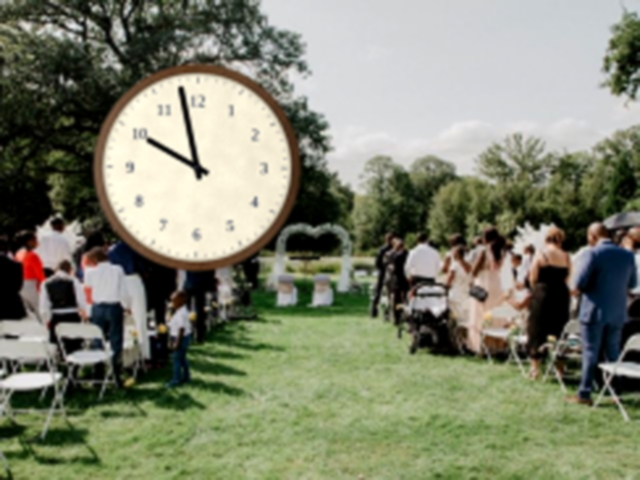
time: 9:58
